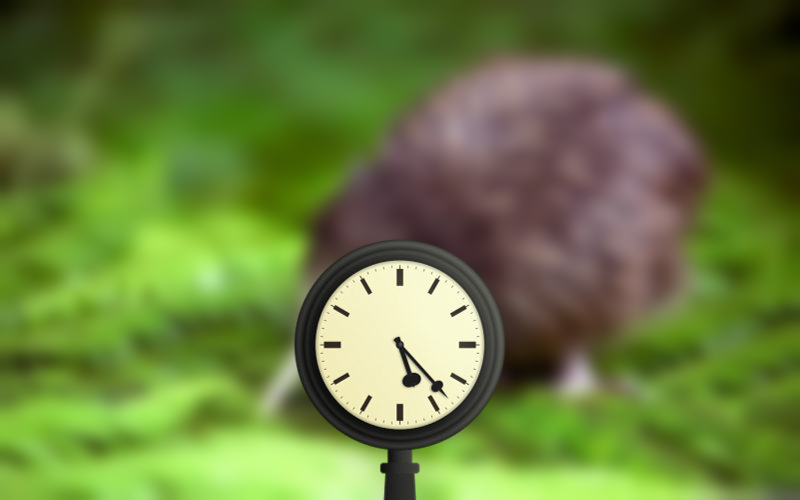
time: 5:23
